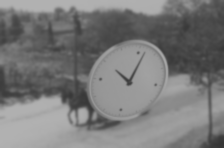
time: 10:02
